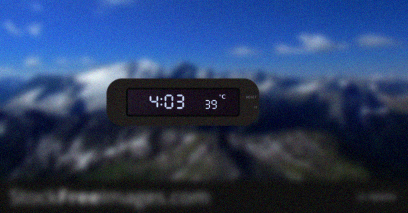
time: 4:03
